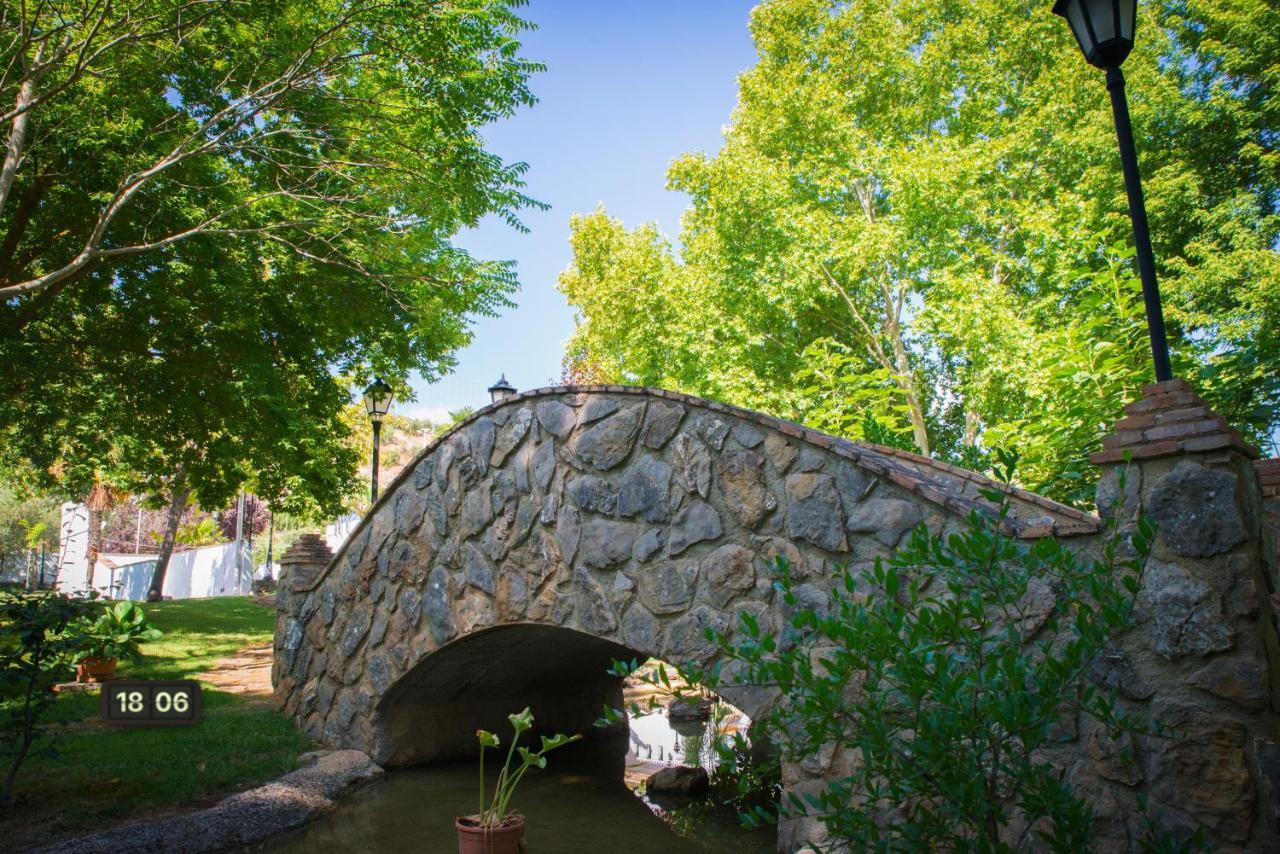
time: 18:06
